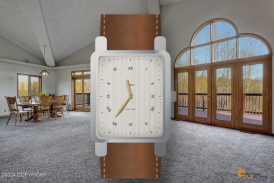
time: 11:36
